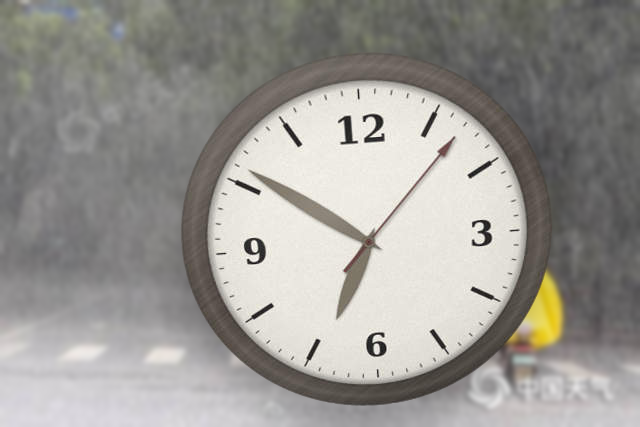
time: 6:51:07
